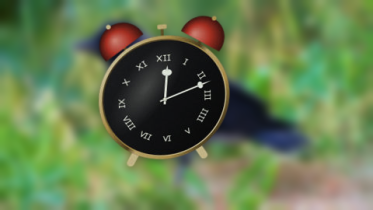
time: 12:12
